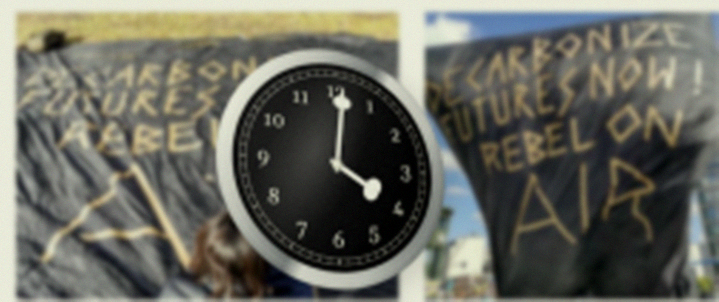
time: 4:01
